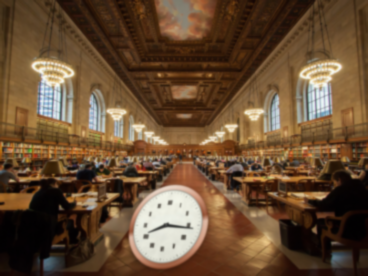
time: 8:16
